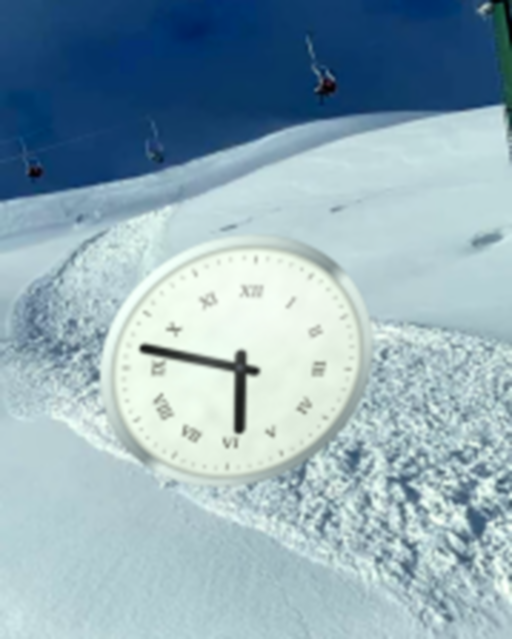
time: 5:47
